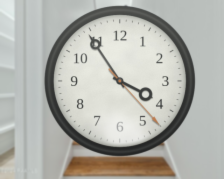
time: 3:54:23
